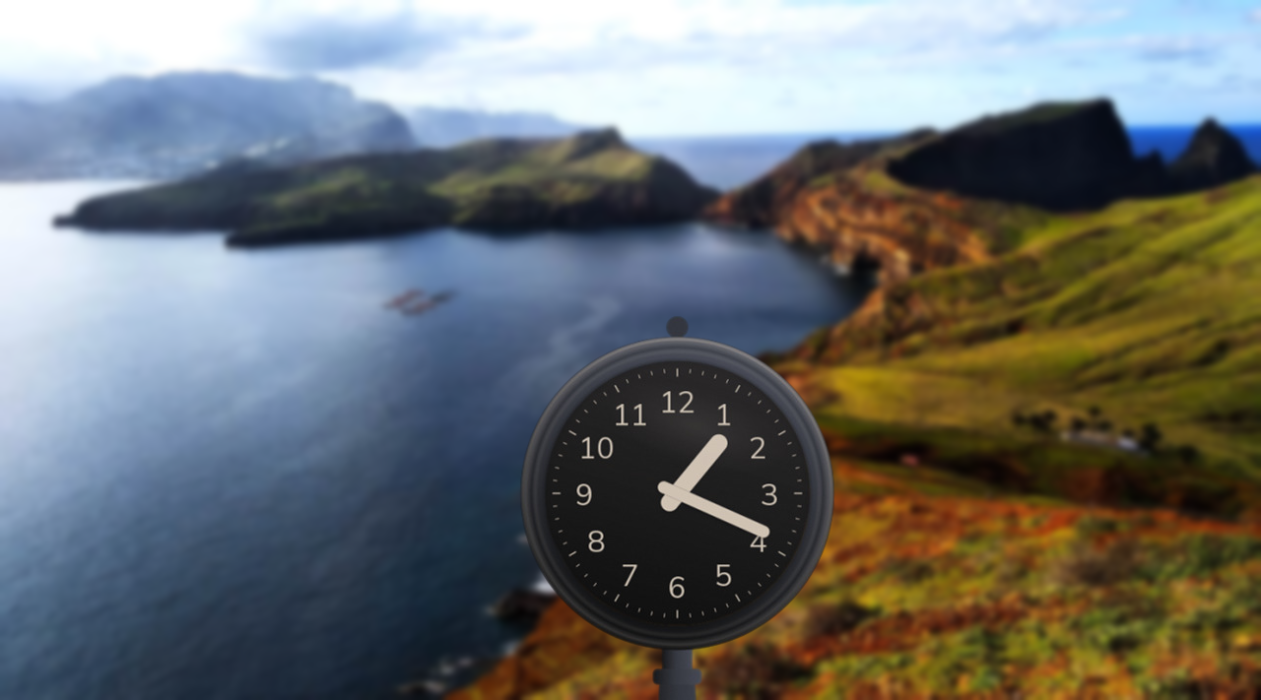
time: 1:19
